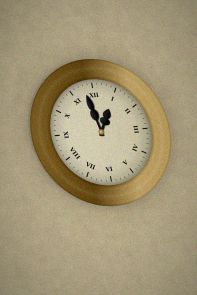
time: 12:58
